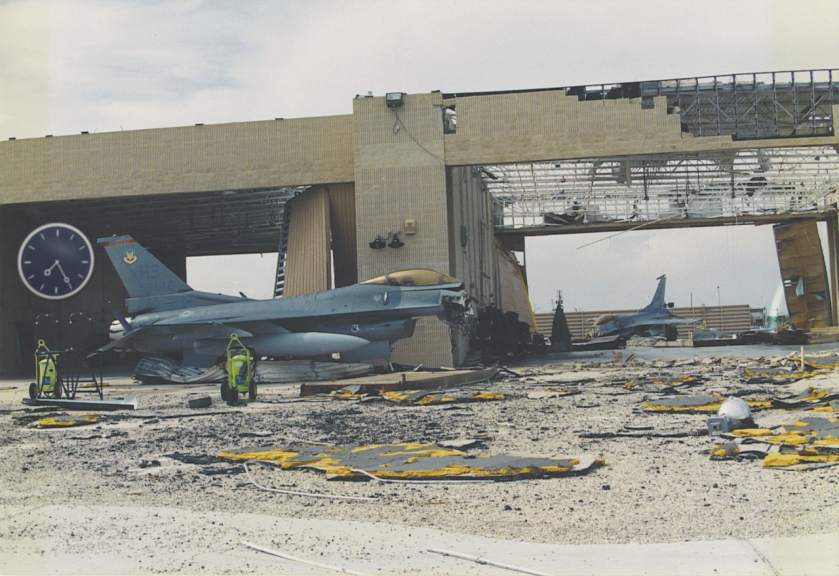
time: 7:25
